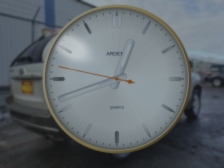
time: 12:41:47
